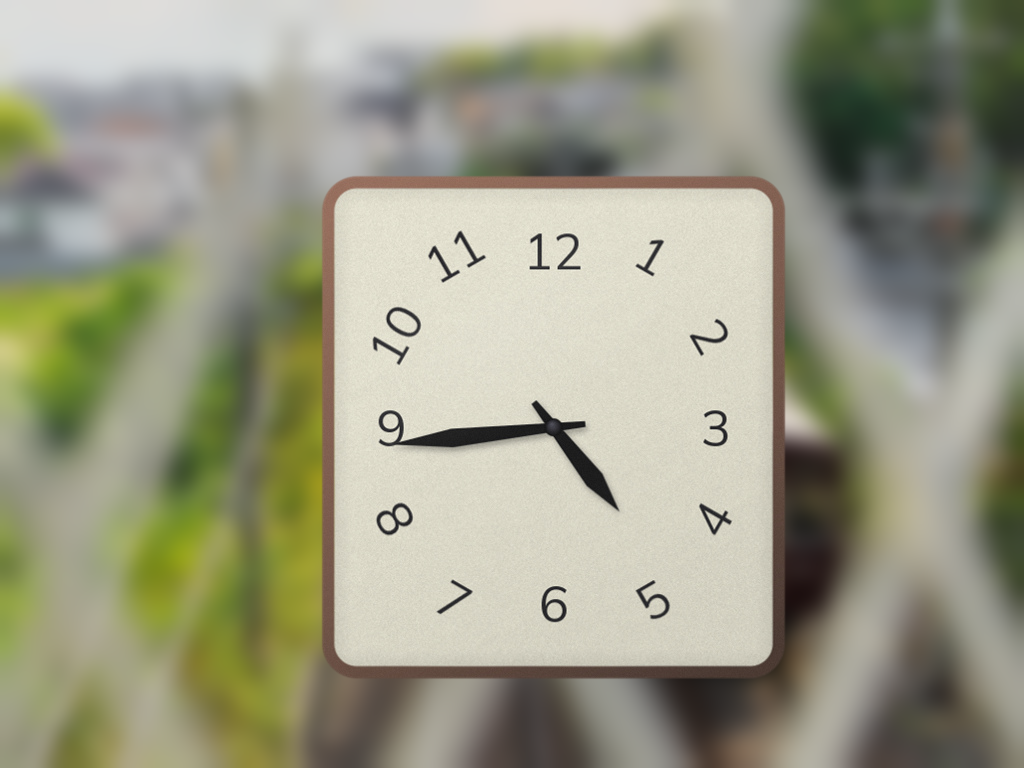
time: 4:44
